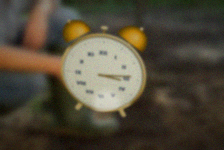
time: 3:14
